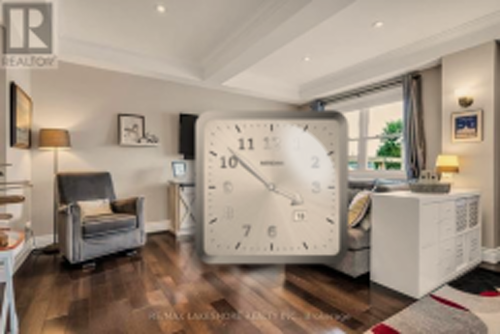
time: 3:52
